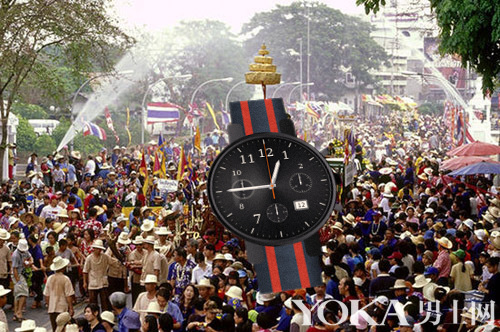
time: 12:45
